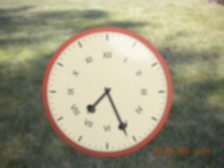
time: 7:26
